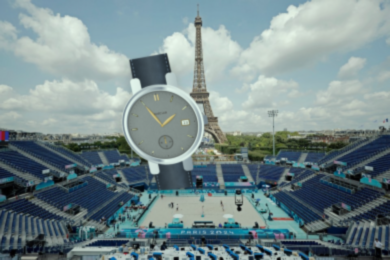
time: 1:55
